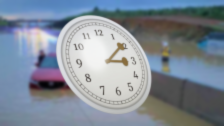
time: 3:09
